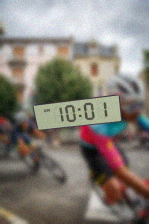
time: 10:01
